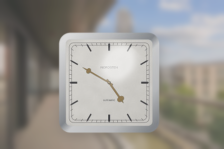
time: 4:50
